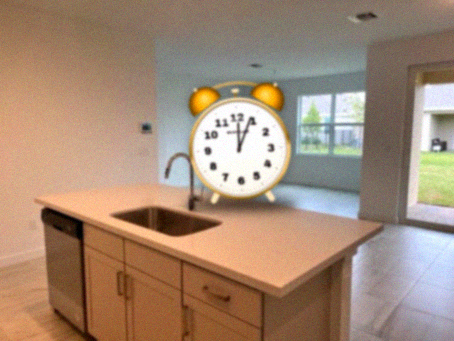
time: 12:04
